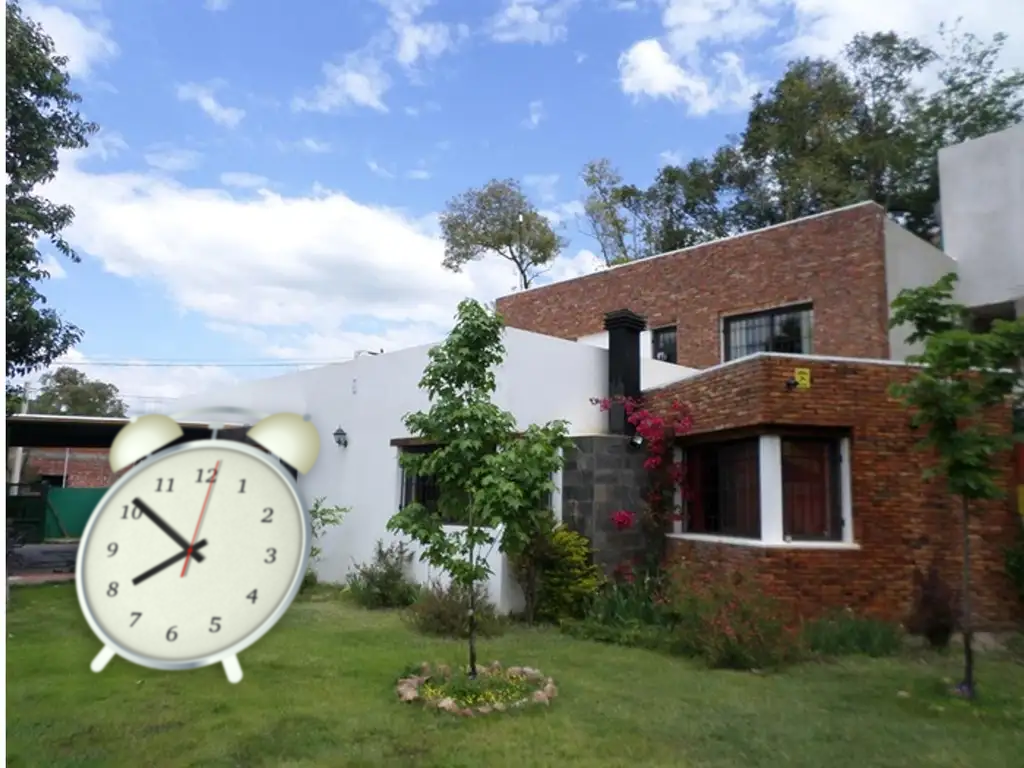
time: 7:51:01
